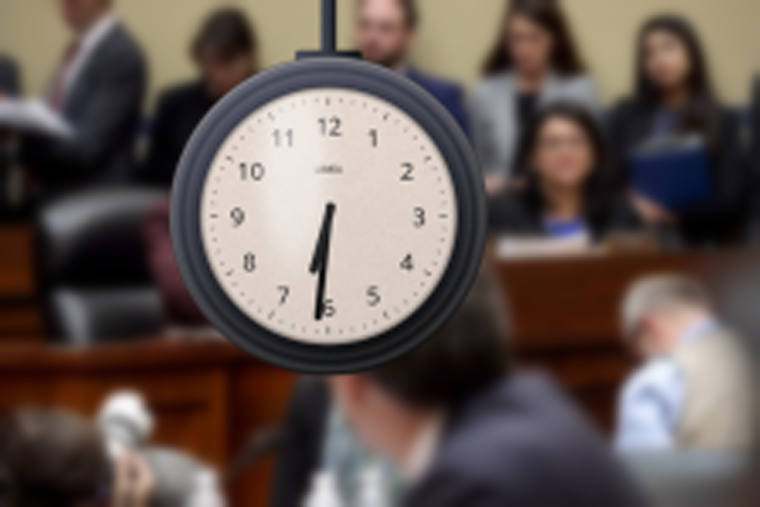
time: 6:31
